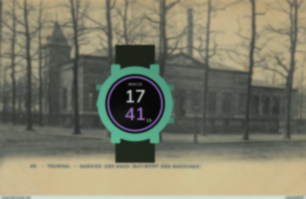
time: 17:41
